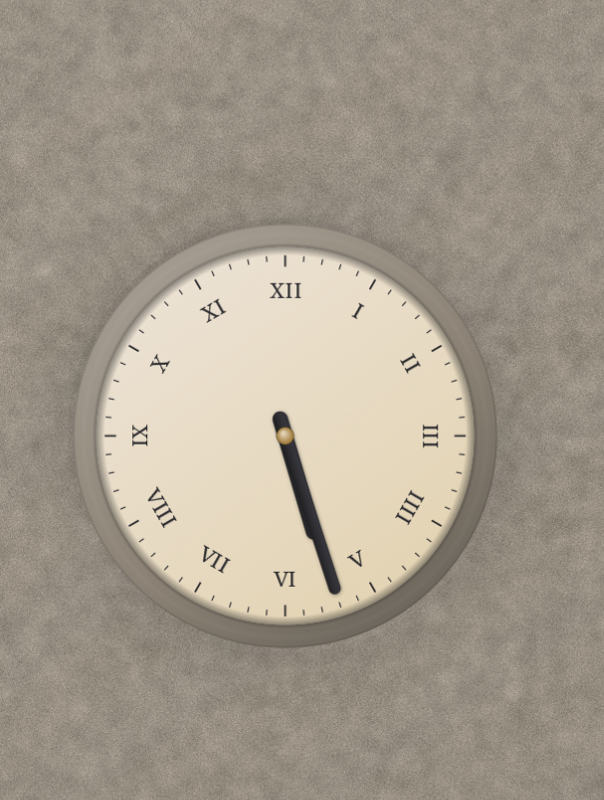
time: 5:27
